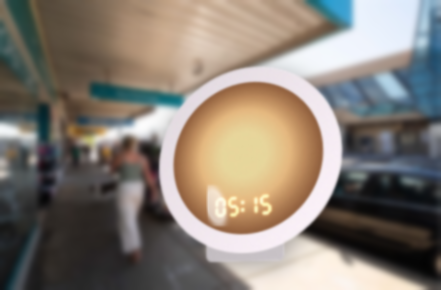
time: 5:15
